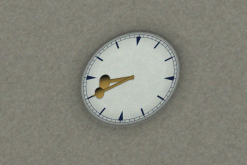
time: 8:40
